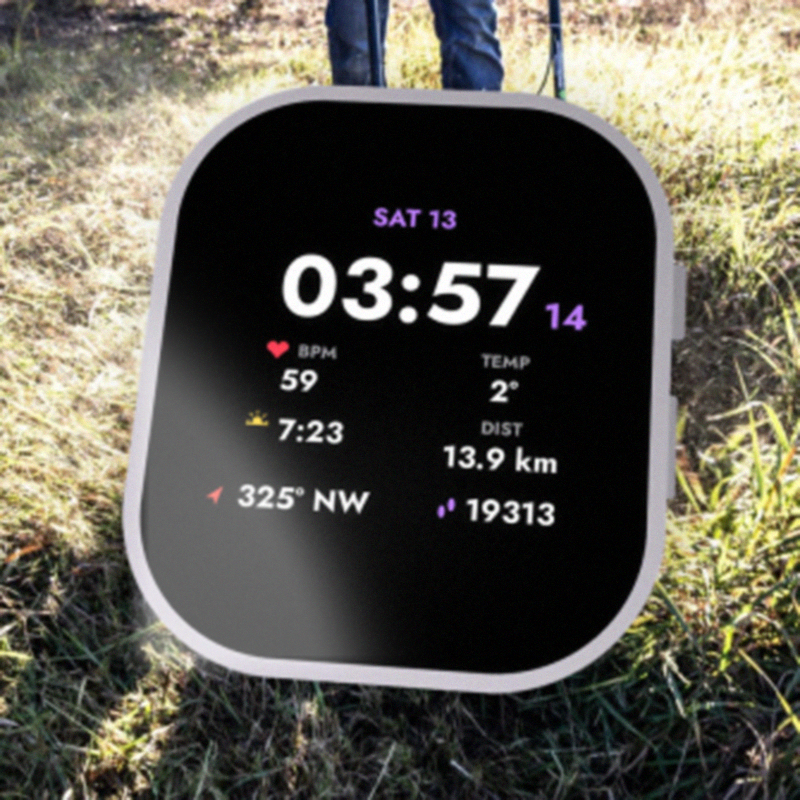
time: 3:57:14
